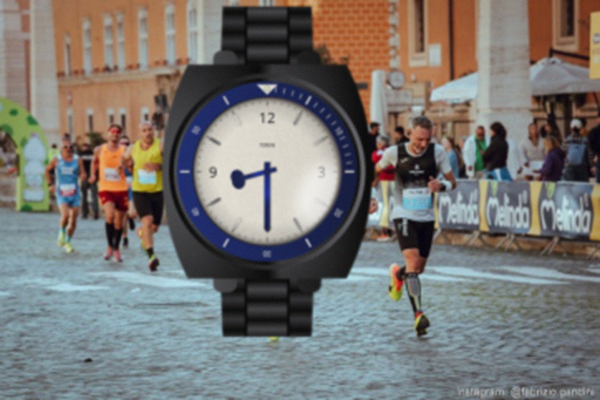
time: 8:30
